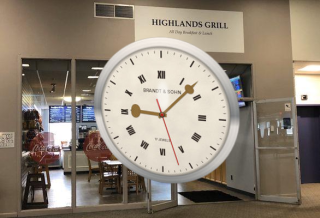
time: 9:07:27
